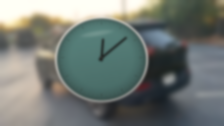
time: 12:08
